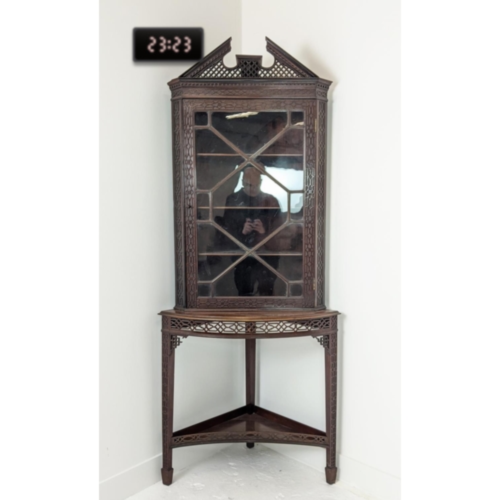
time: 23:23
